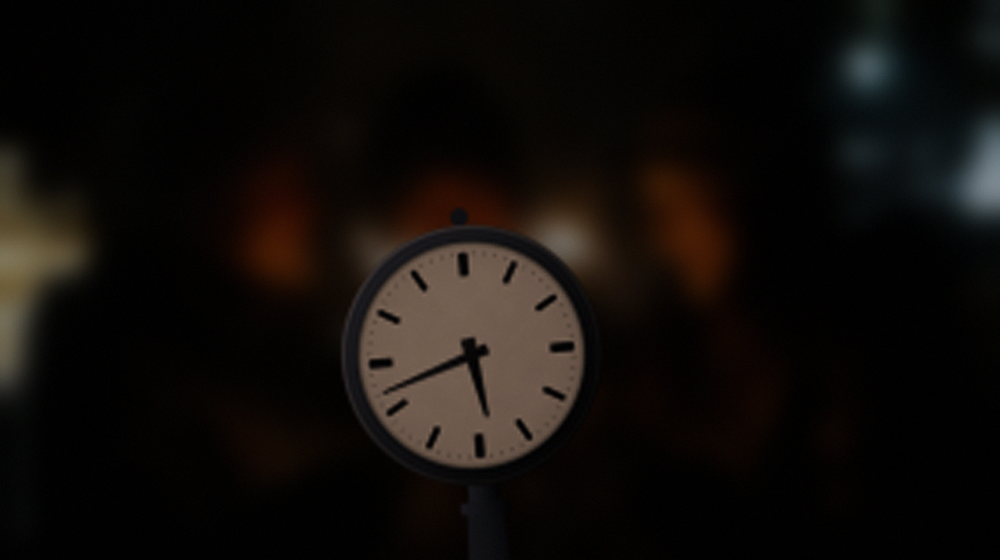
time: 5:42
